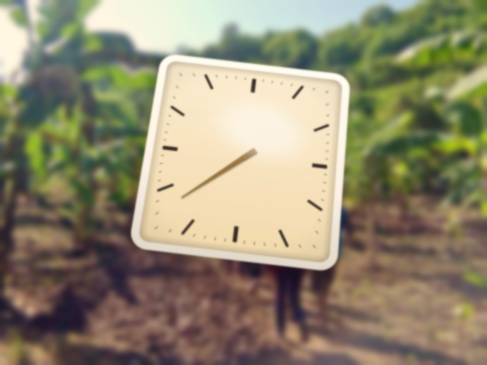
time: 7:38
